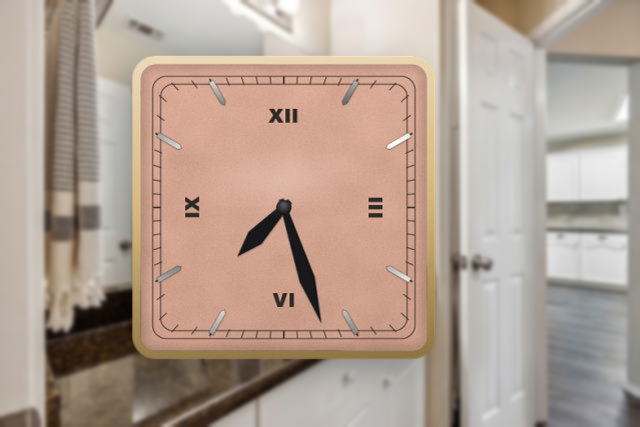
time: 7:27
